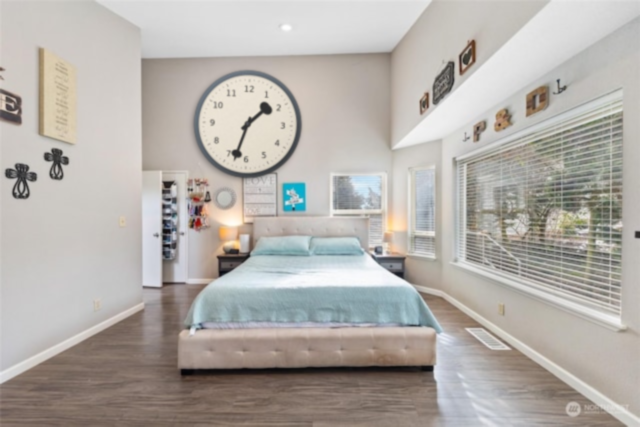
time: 1:33
